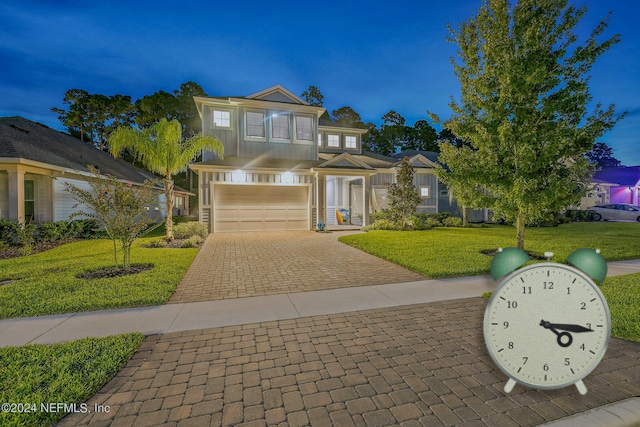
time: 4:16
